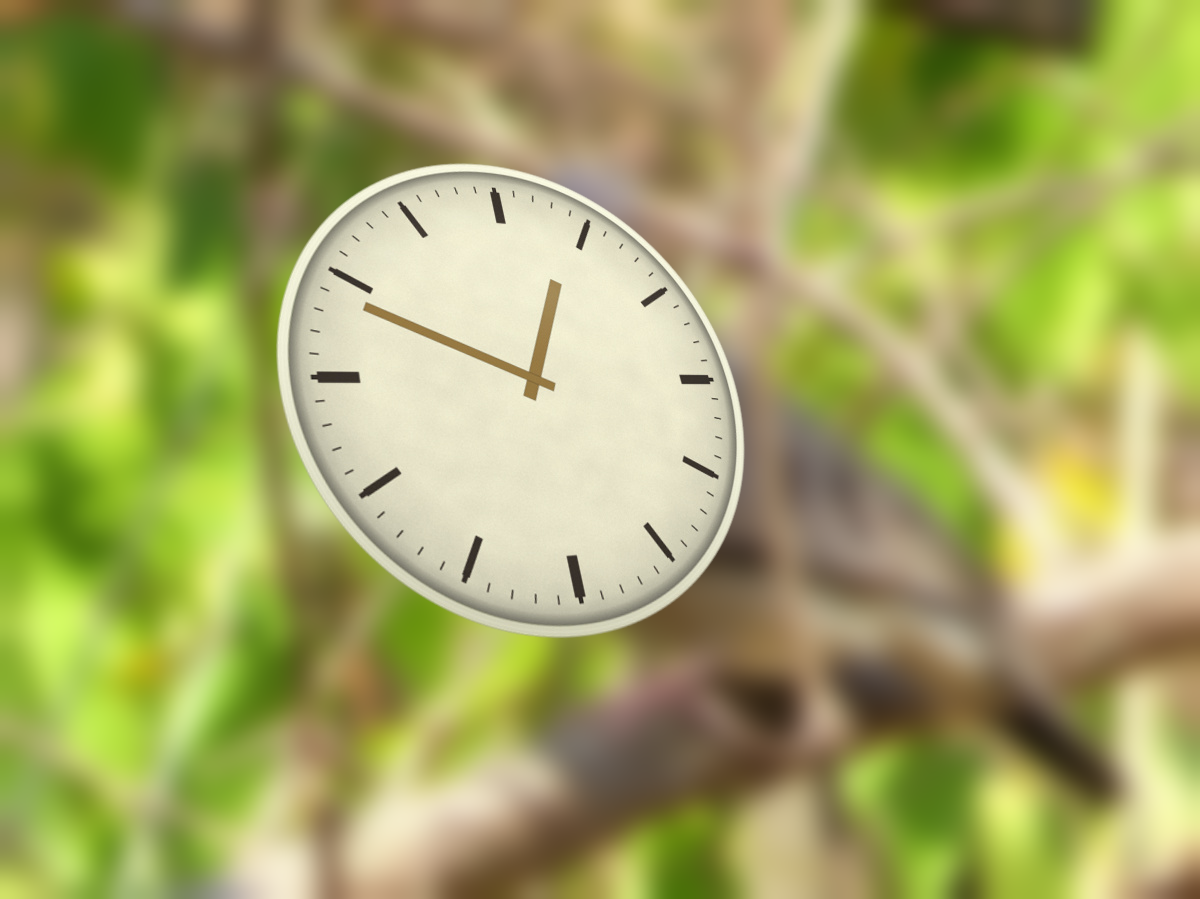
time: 12:49
